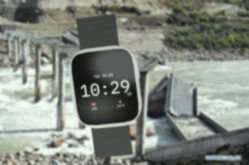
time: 10:29
